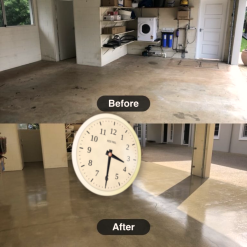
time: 3:30
